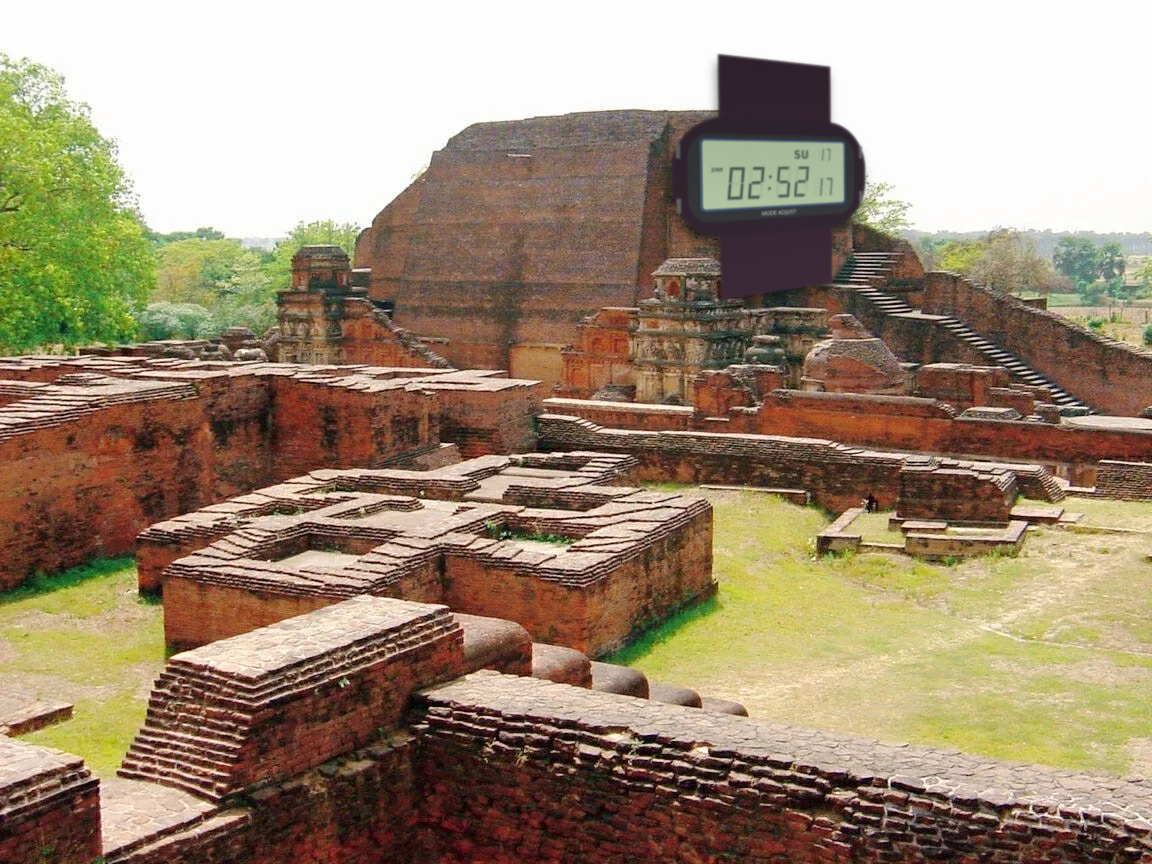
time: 2:52:17
